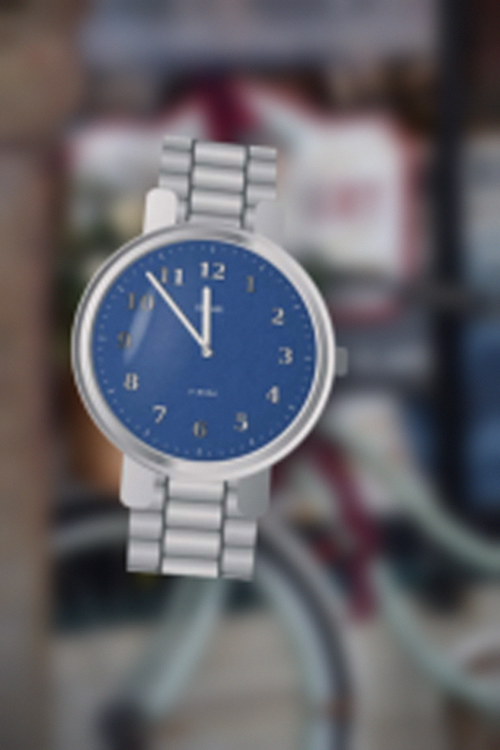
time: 11:53
